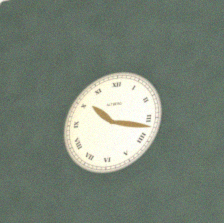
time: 10:17
